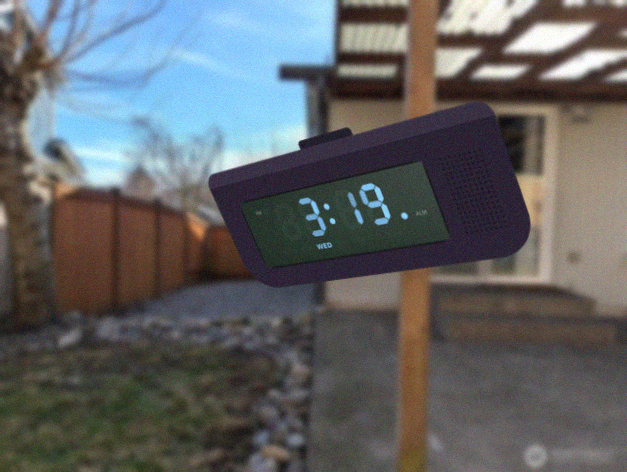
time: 3:19
